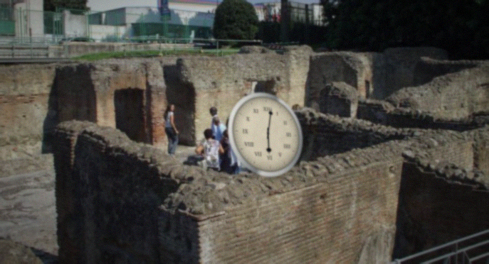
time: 6:02
